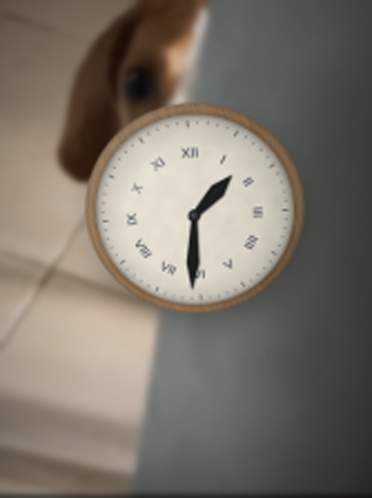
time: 1:31
